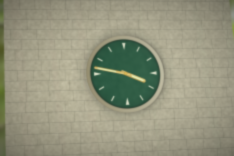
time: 3:47
